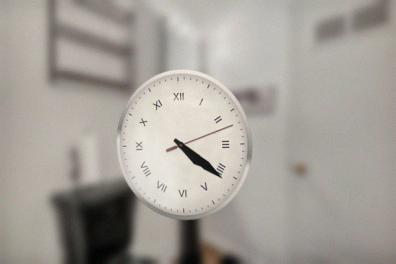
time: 4:21:12
